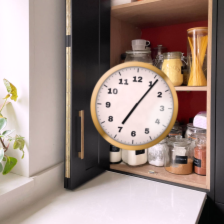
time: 7:06
